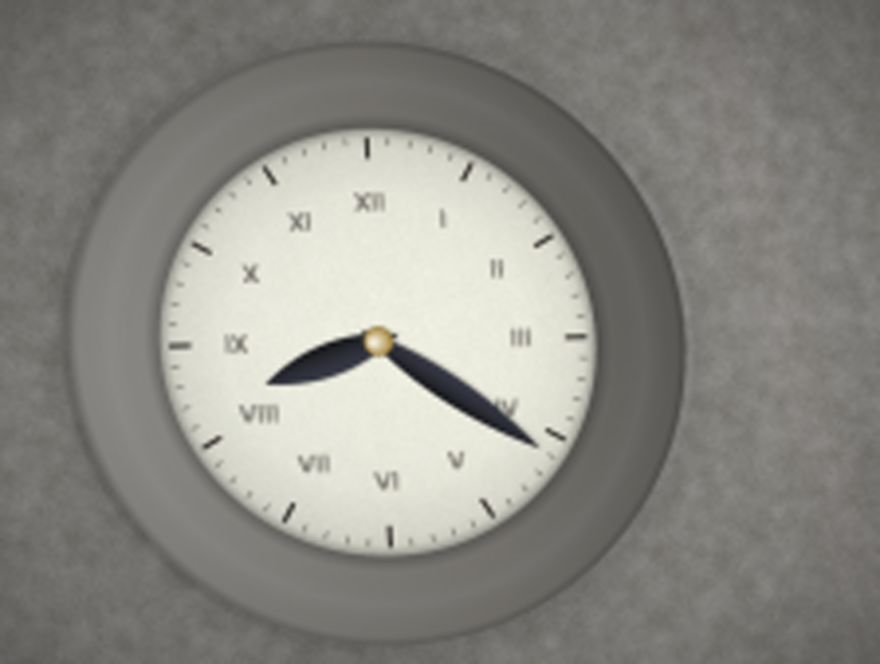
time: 8:21
